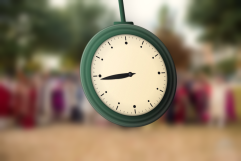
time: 8:44
